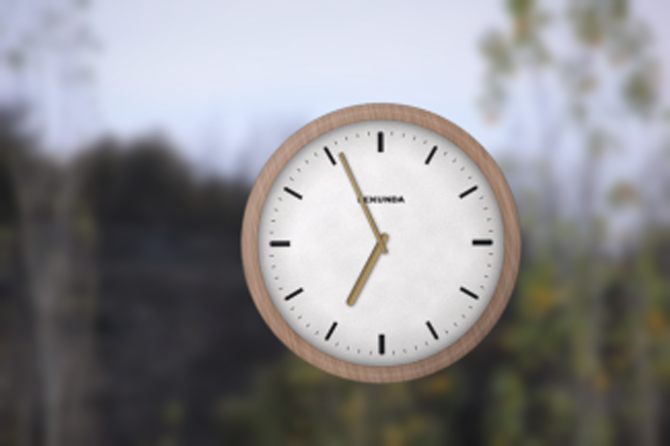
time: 6:56
